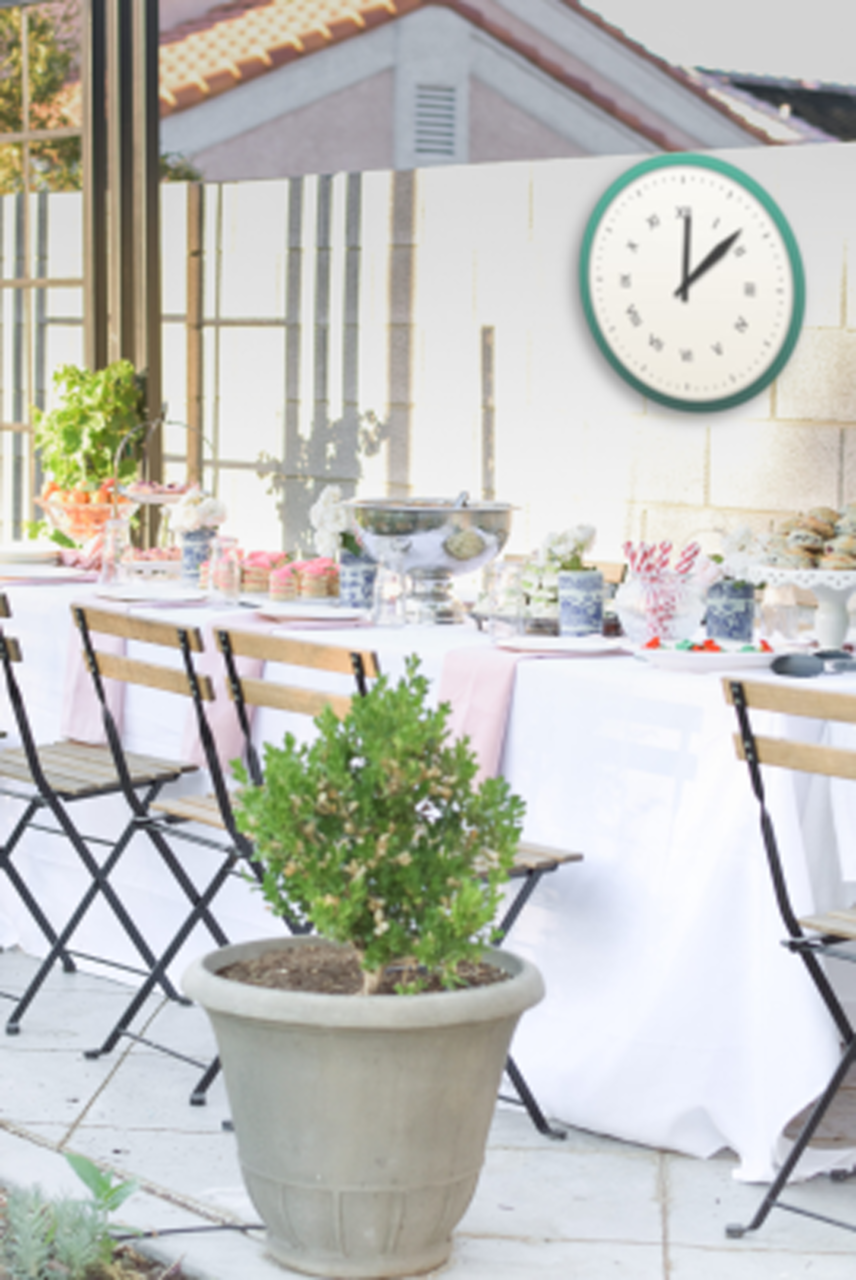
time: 12:08
